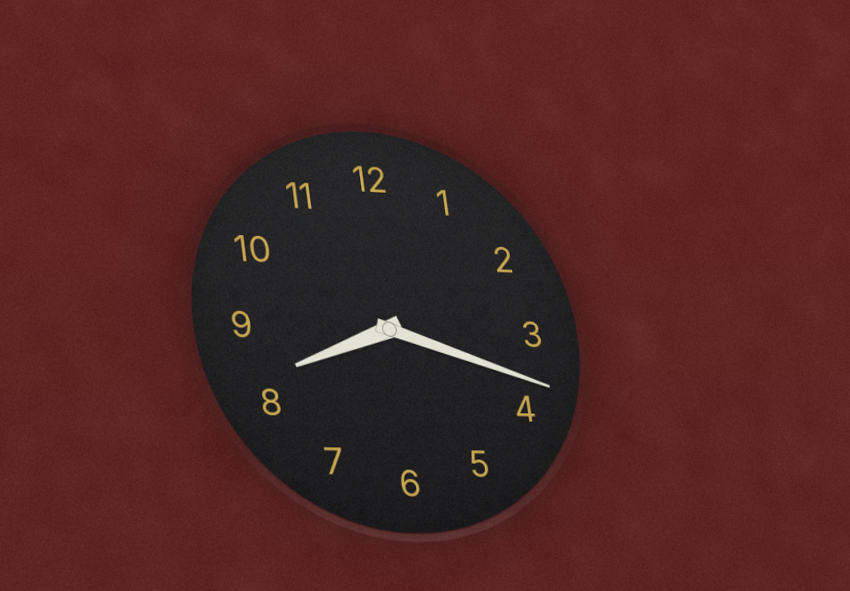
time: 8:18
